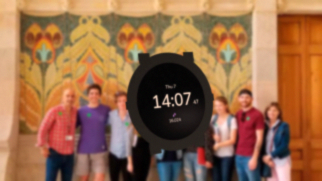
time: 14:07
